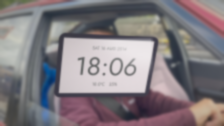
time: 18:06
